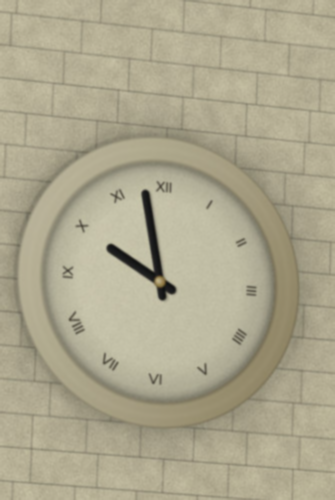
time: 9:58
